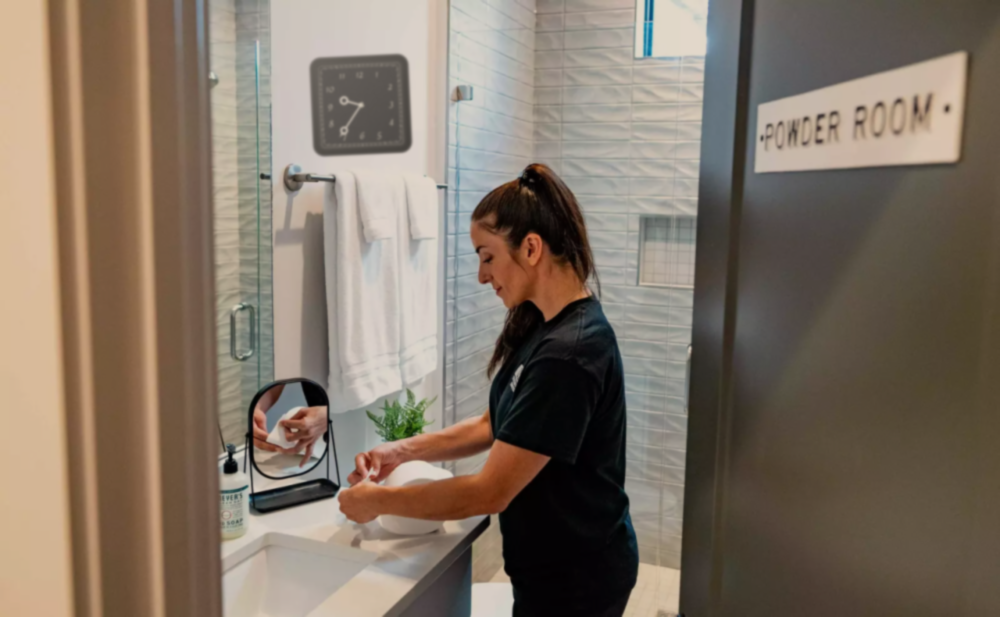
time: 9:36
